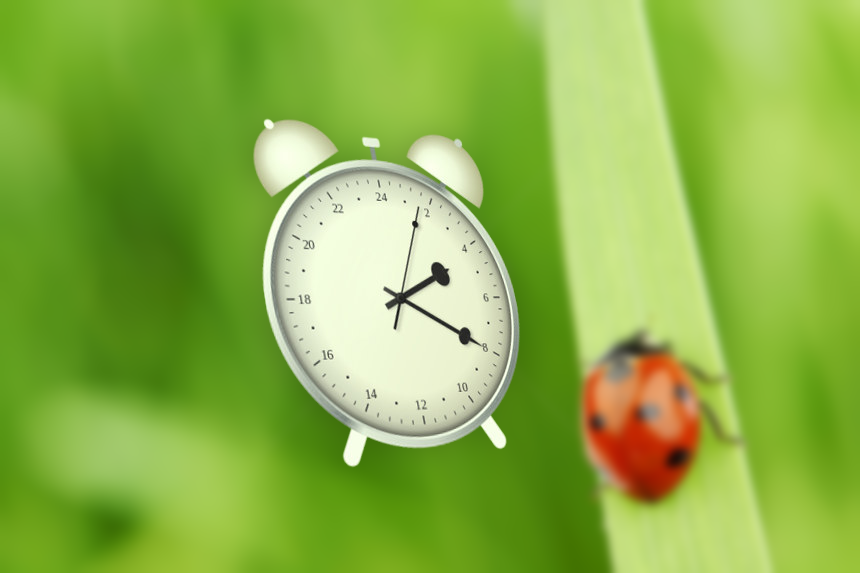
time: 4:20:04
